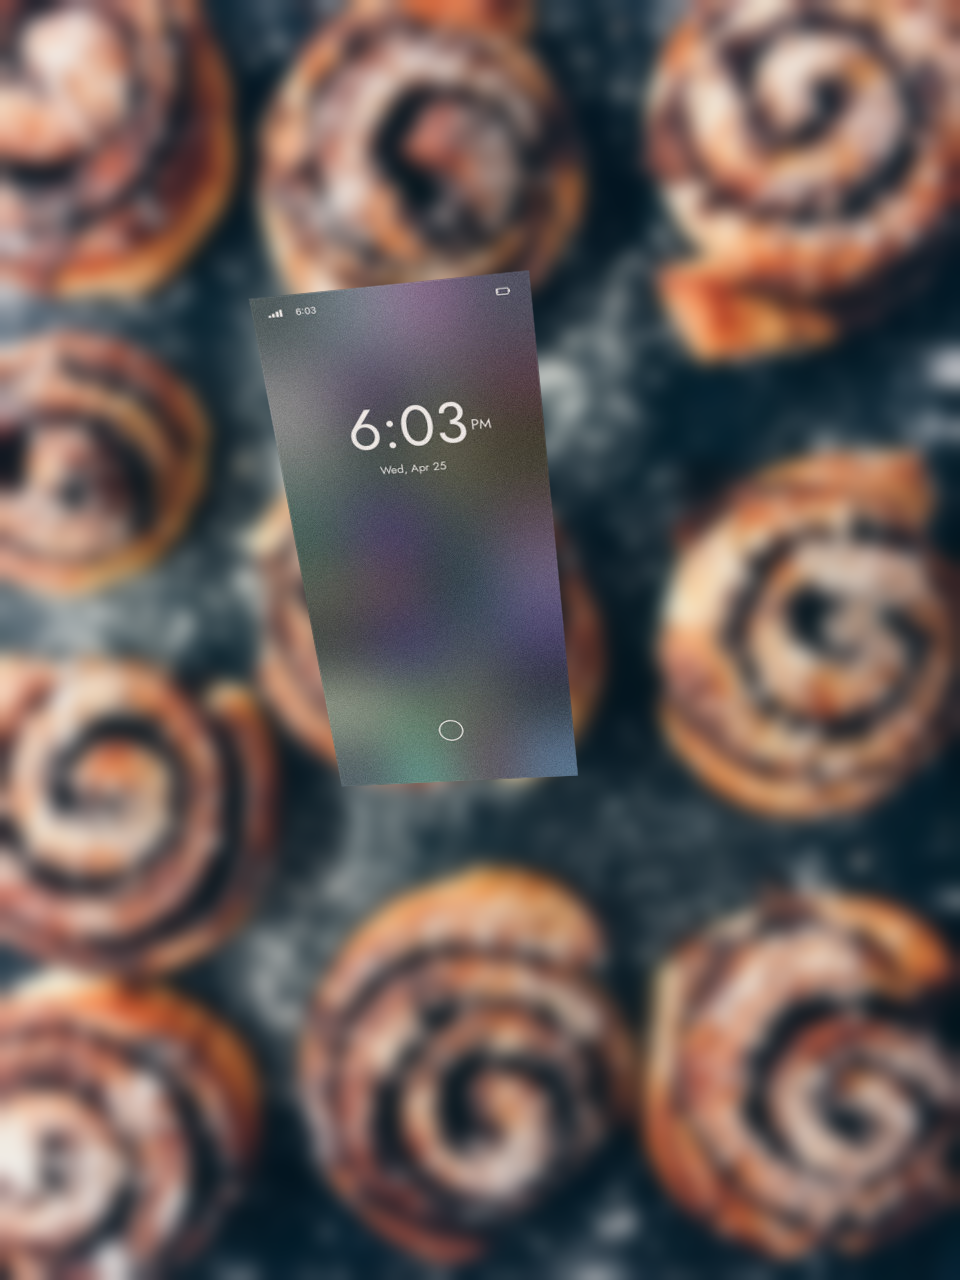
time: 6:03
